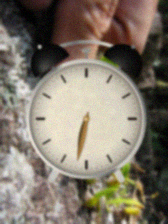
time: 6:32
